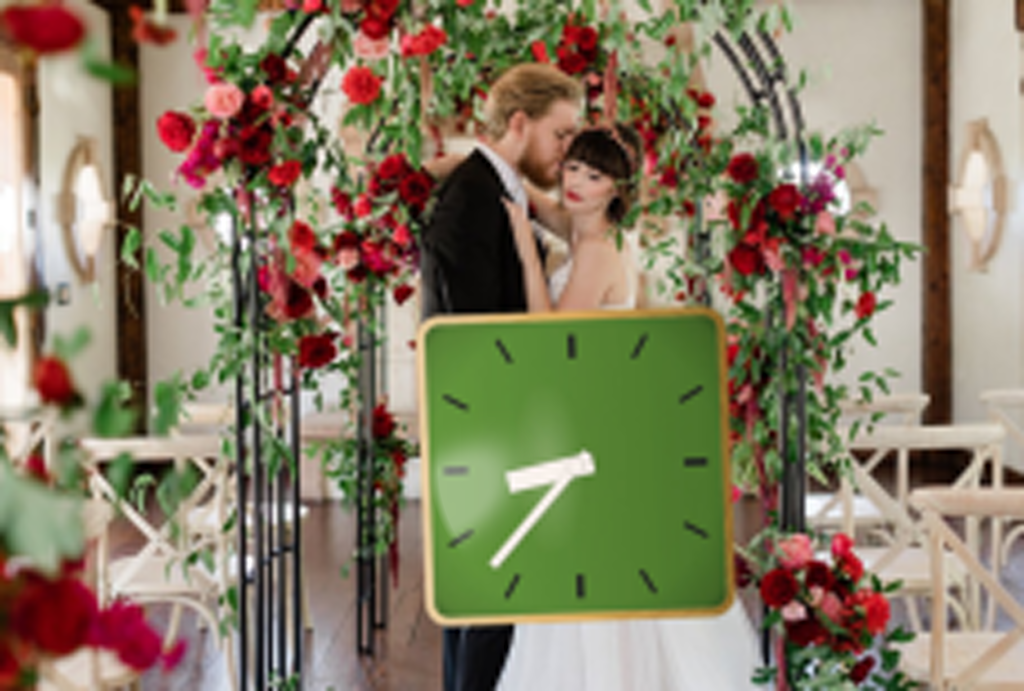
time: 8:37
